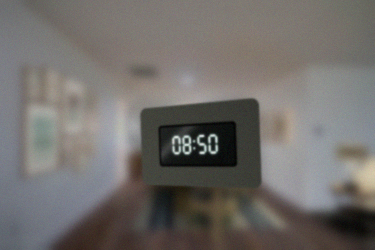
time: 8:50
